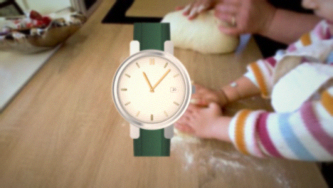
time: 11:07
